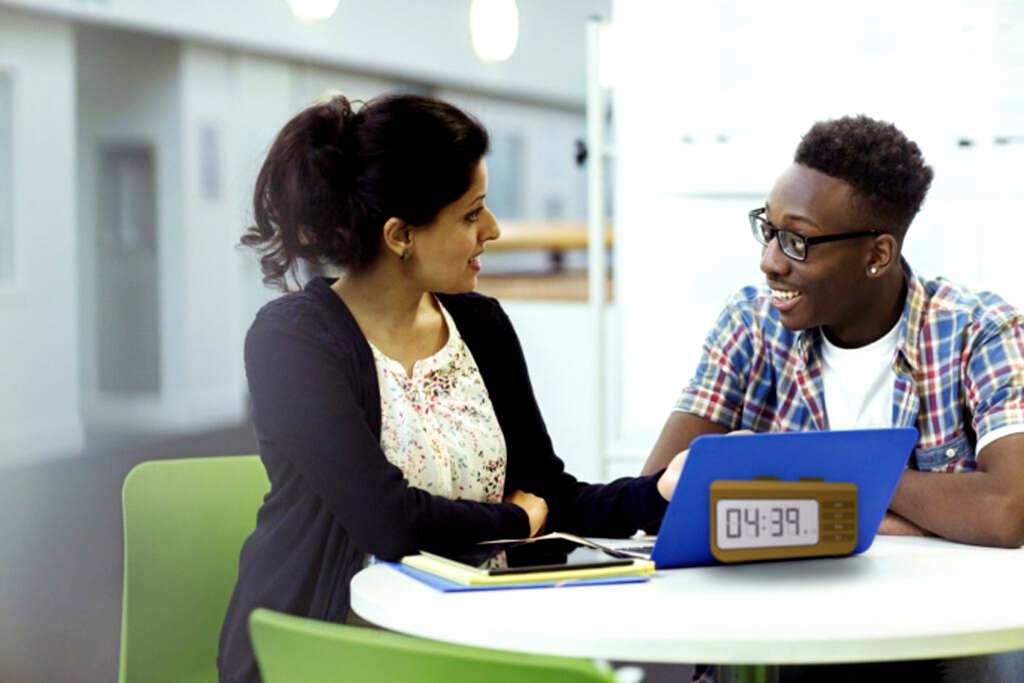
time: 4:39
